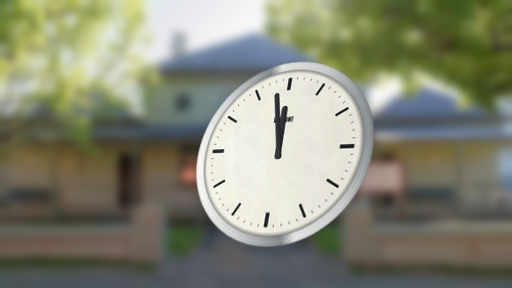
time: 11:58
